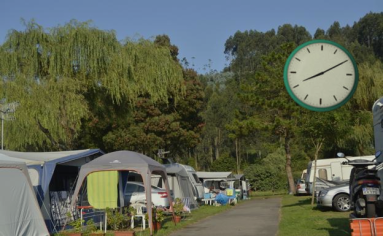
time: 8:10
